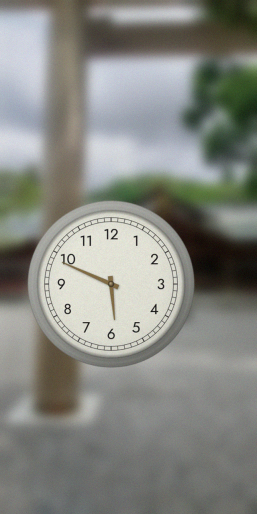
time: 5:49
